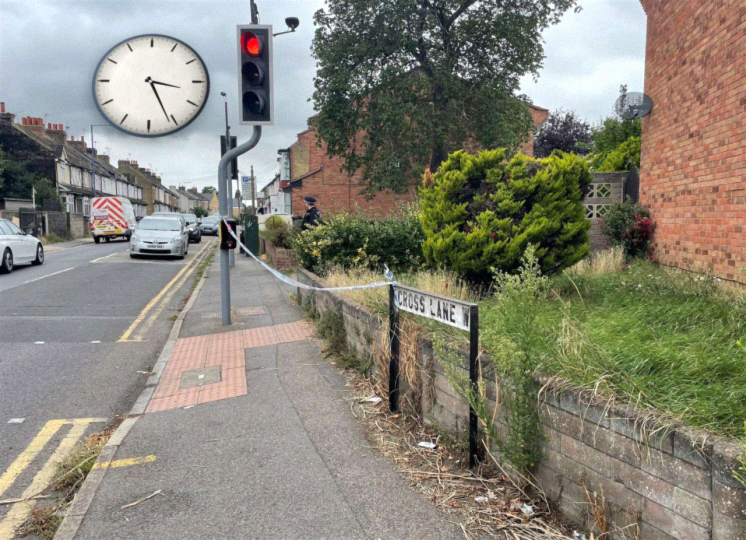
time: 3:26
